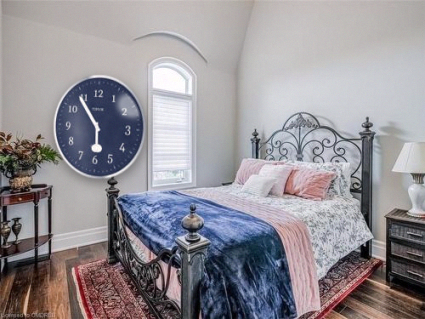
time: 5:54
